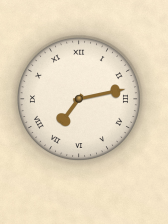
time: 7:13
